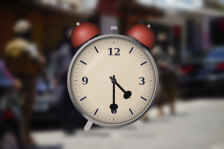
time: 4:30
